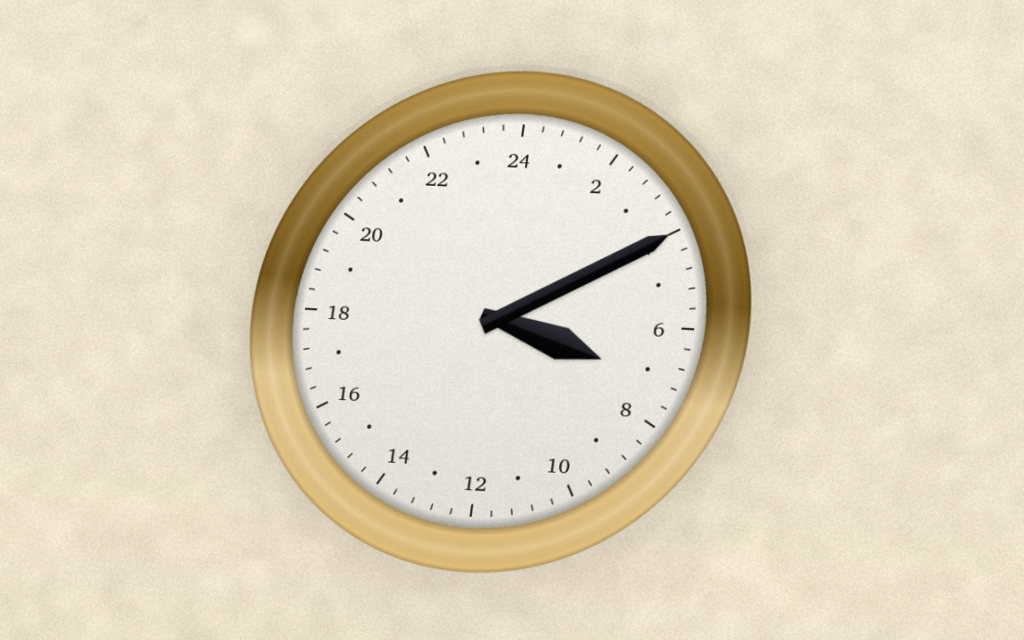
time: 7:10
